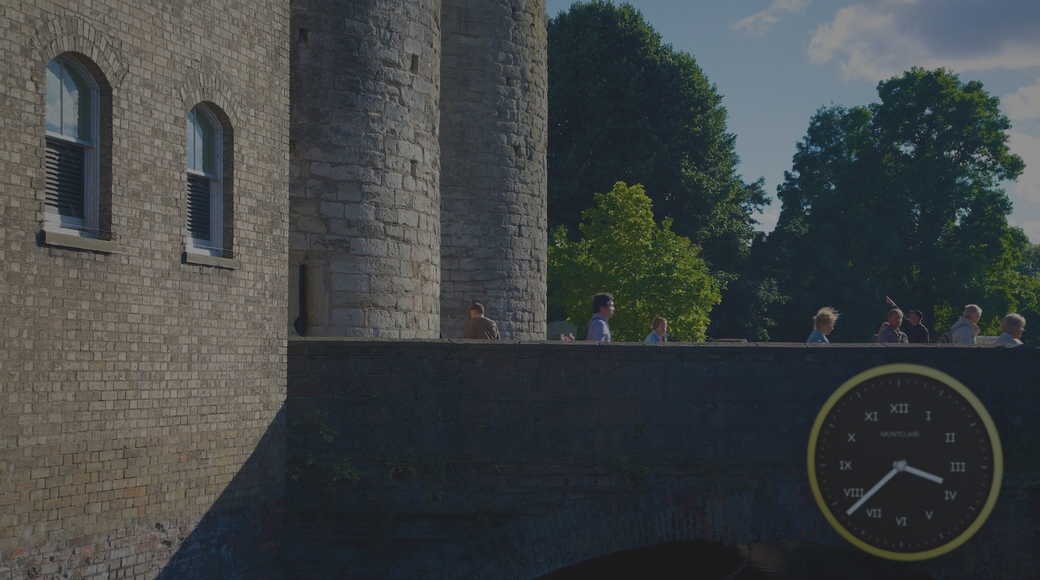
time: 3:38
